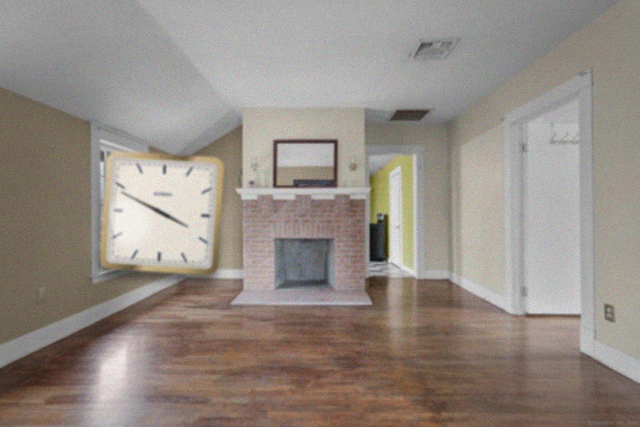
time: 3:49
